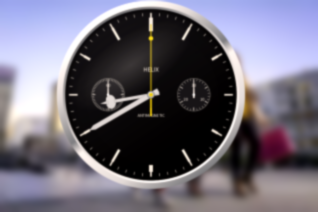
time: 8:40
